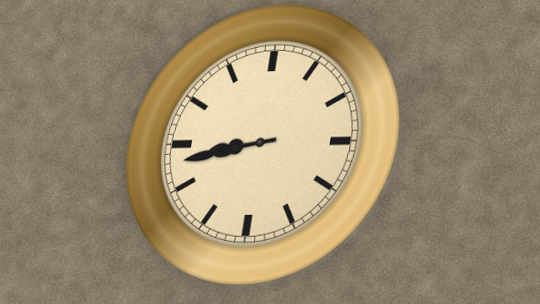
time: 8:43
